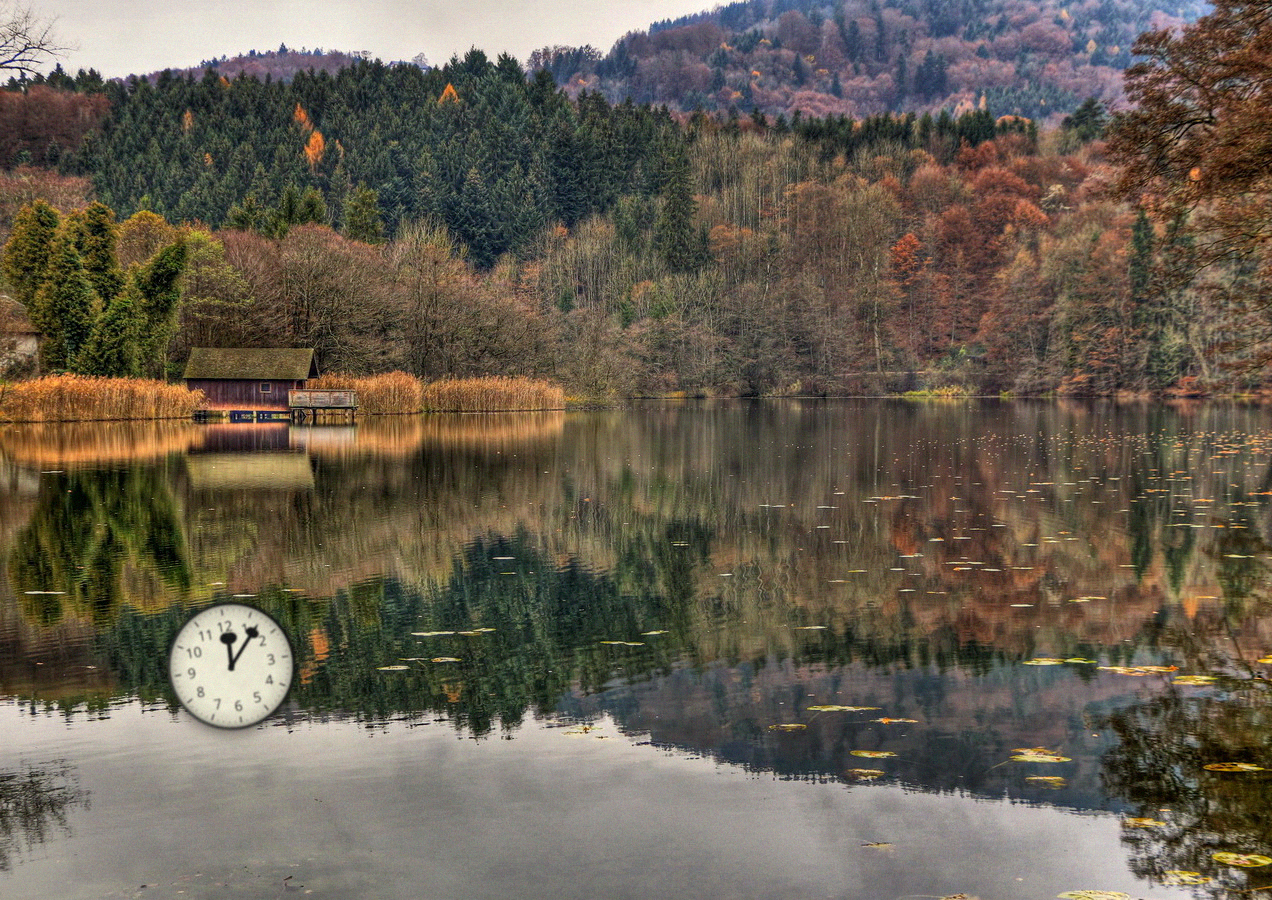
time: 12:07
